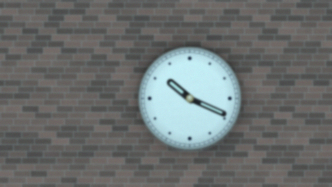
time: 10:19
